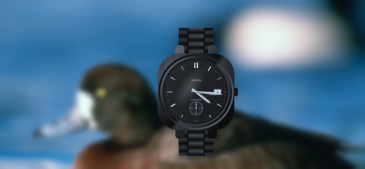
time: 4:16
